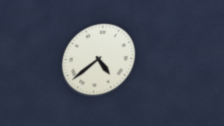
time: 4:38
